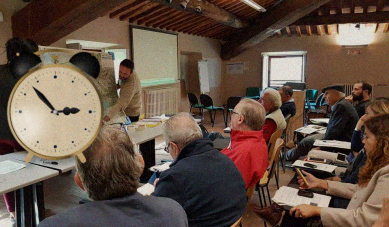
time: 2:53
